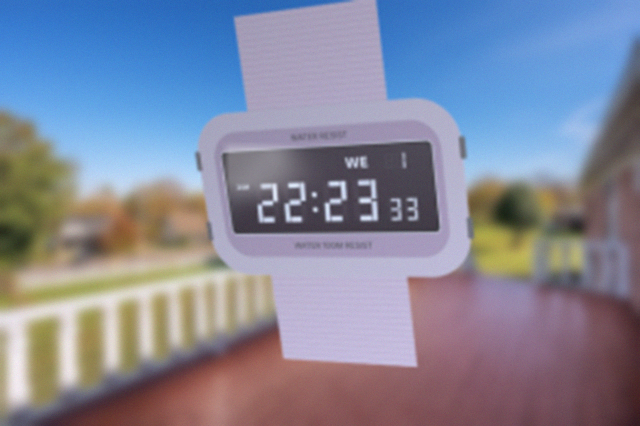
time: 22:23:33
